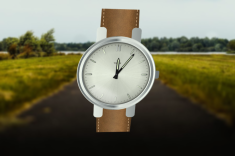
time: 12:06
